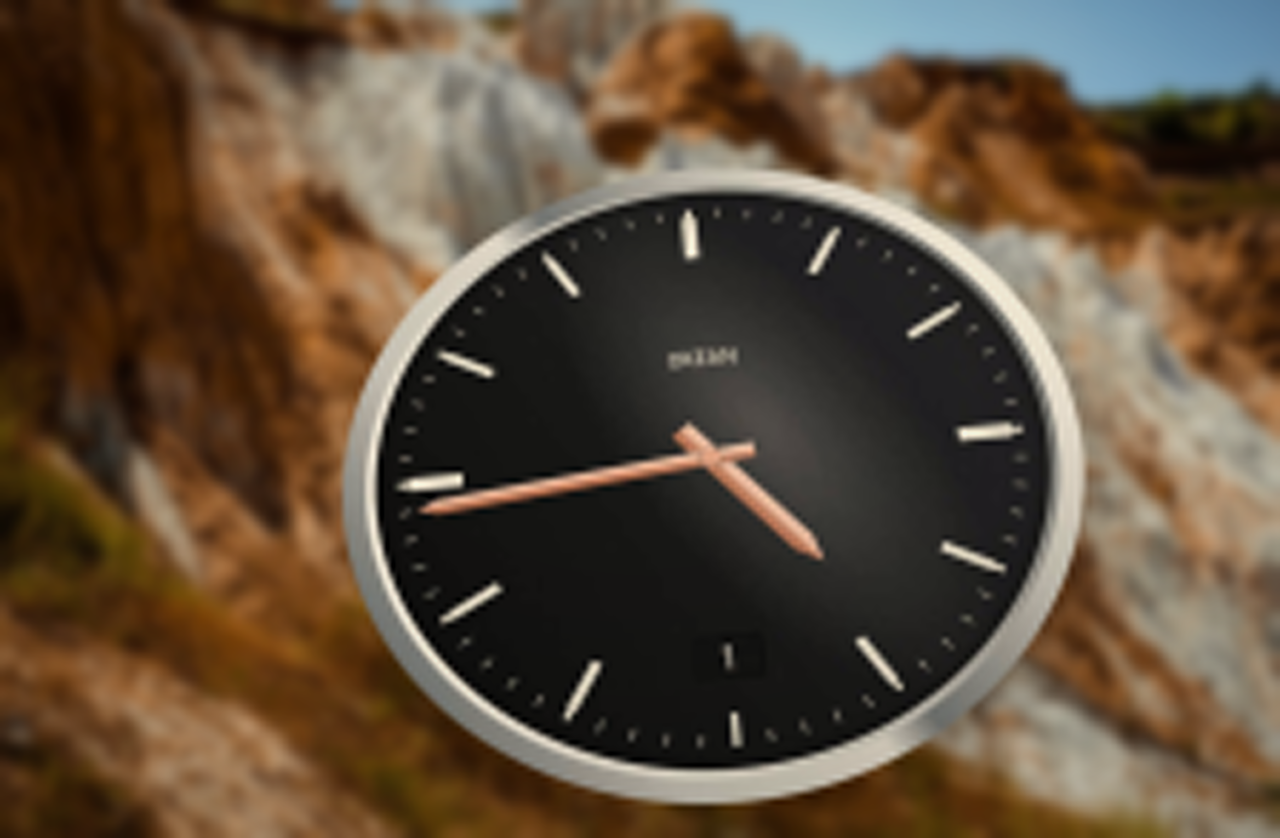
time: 4:44
